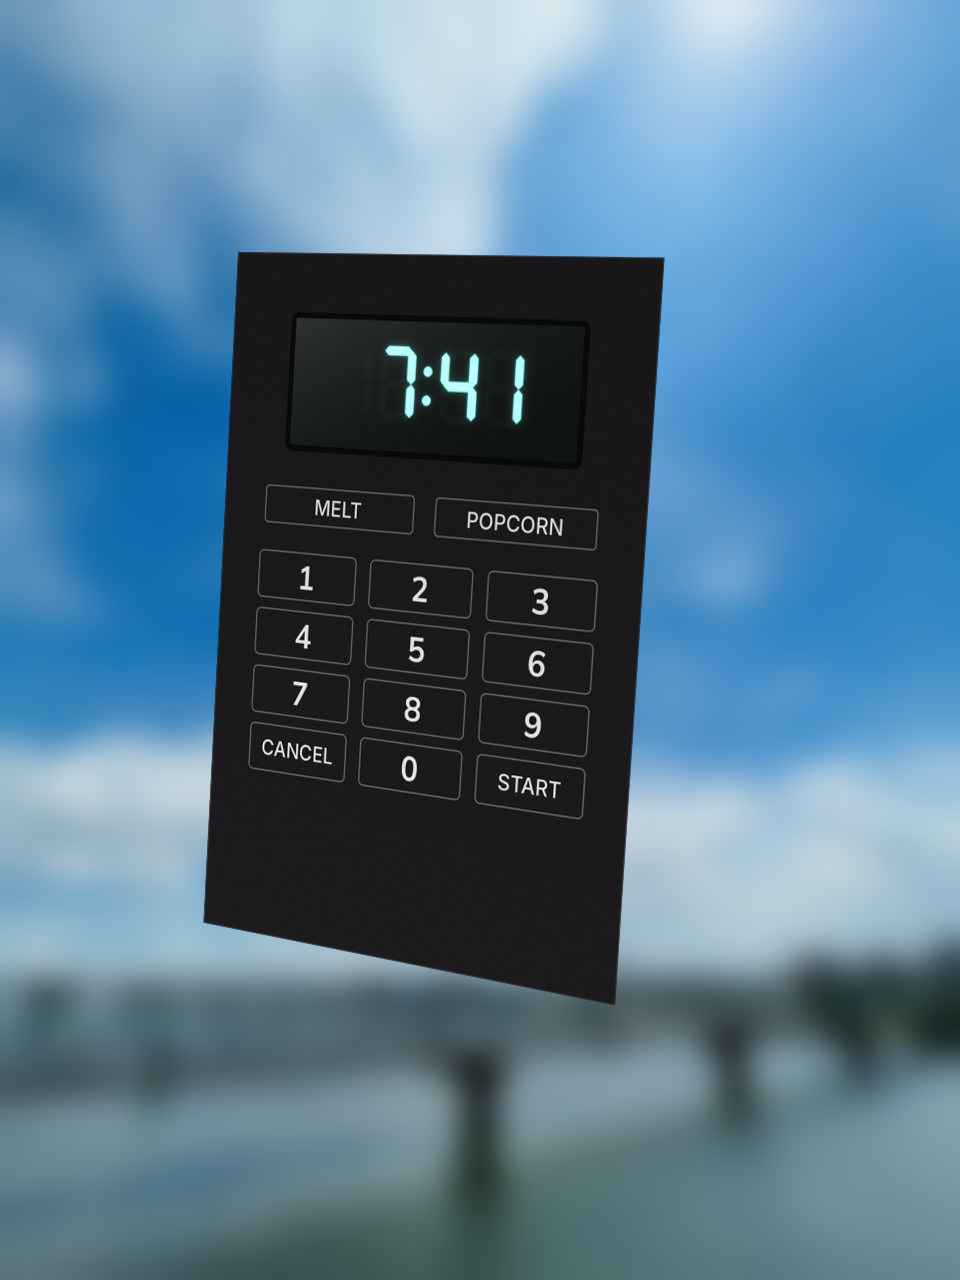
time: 7:41
